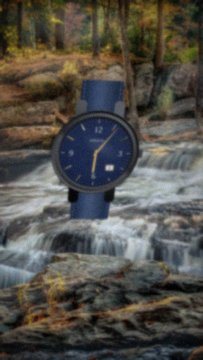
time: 6:06
